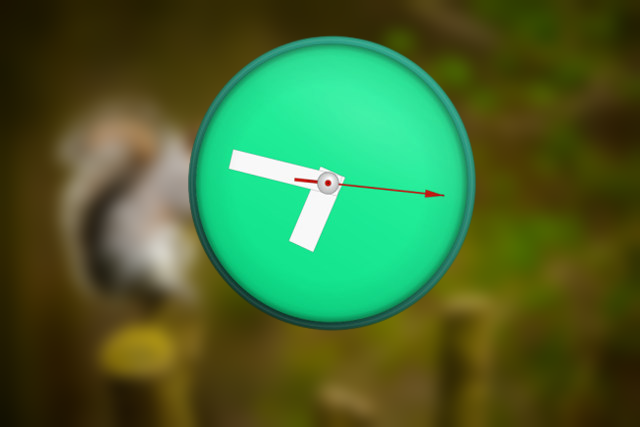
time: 6:47:16
